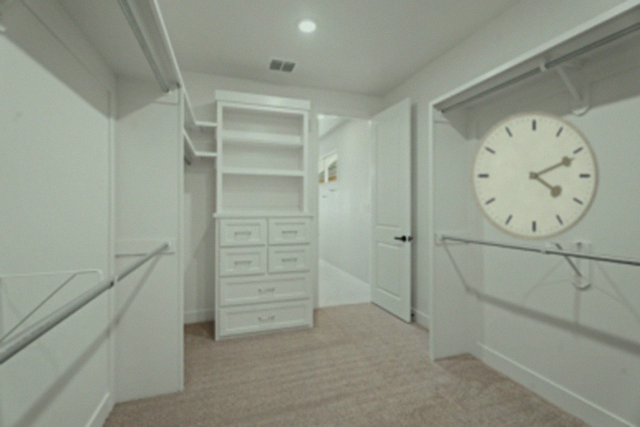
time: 4:11
